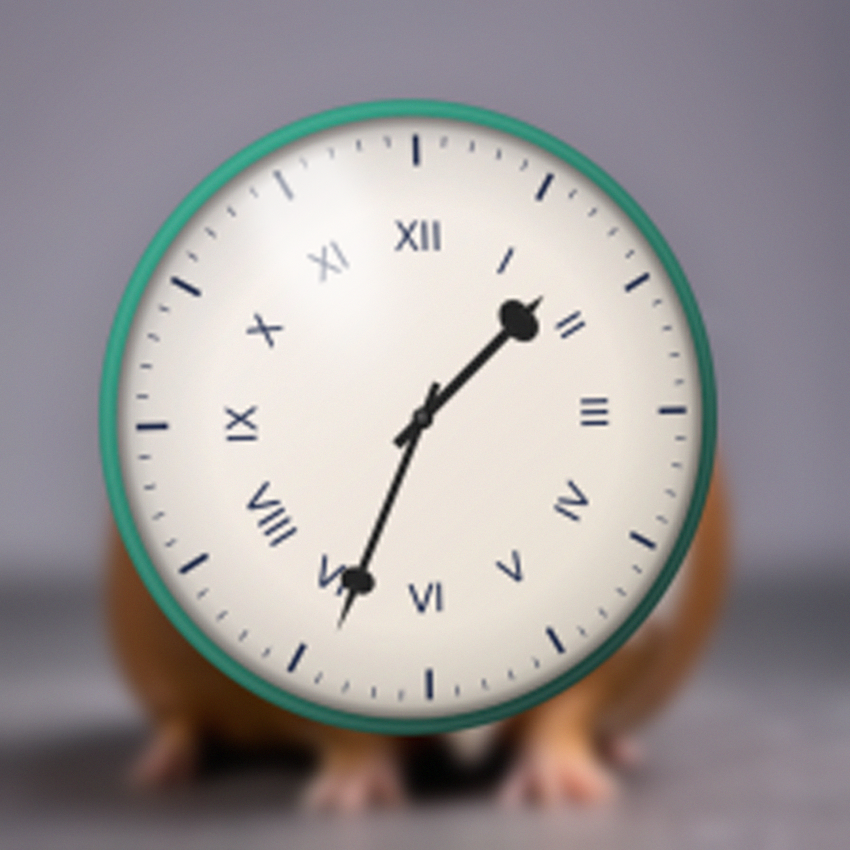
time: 1:34
